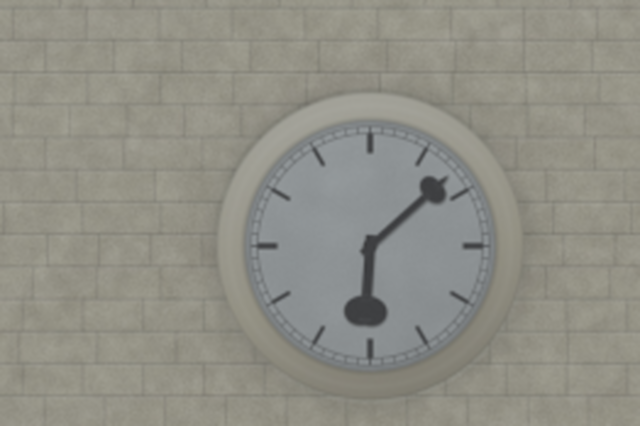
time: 6:08
